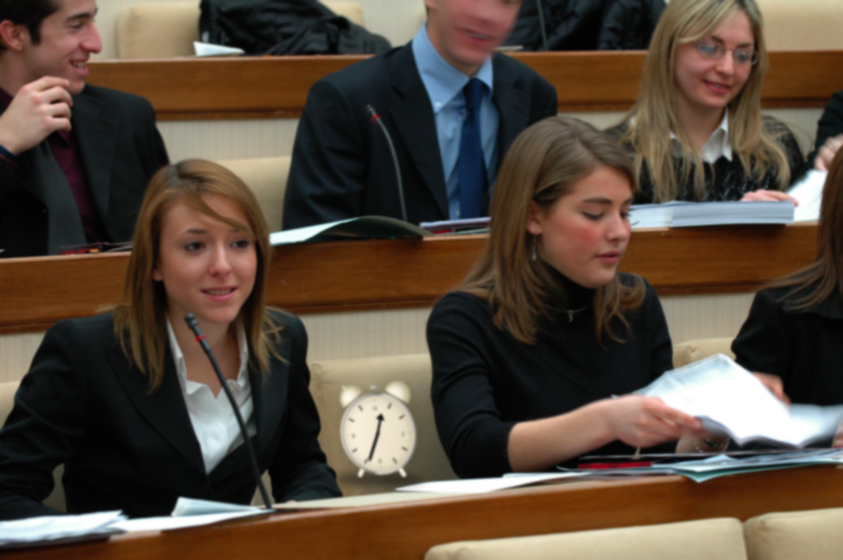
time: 12:34
